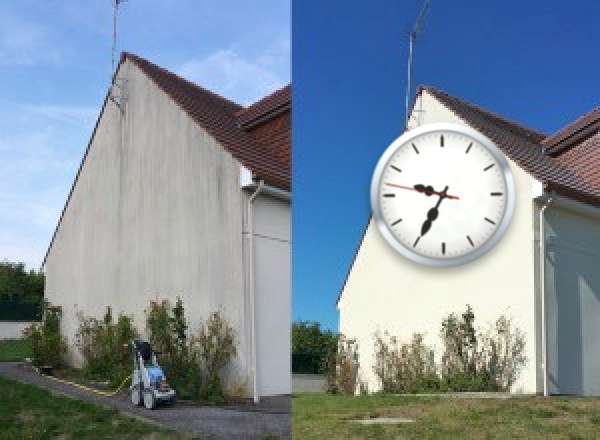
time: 9:34:47
